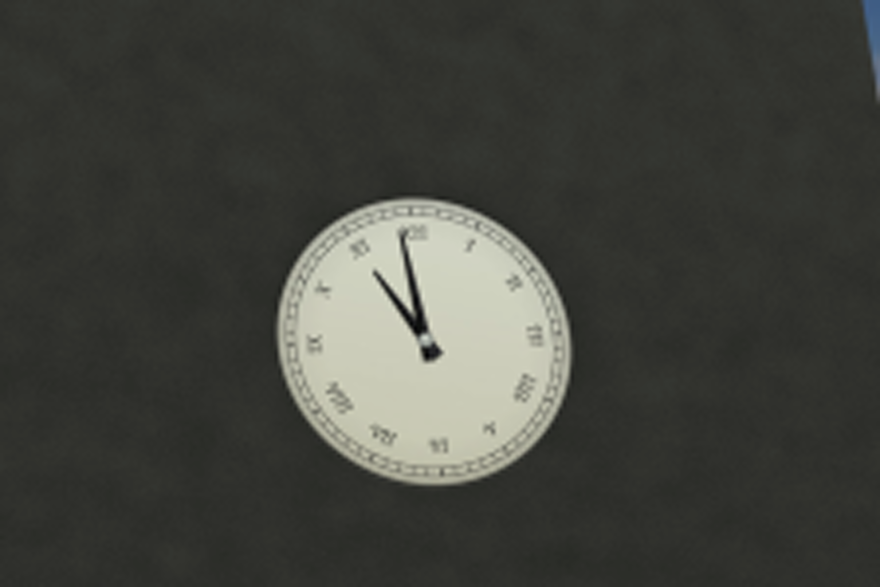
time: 10:59
